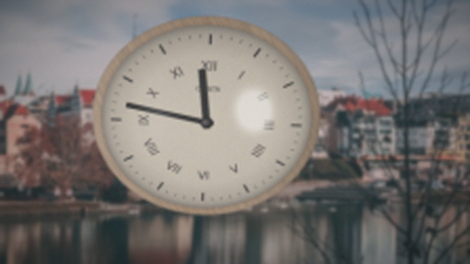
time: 11:47
